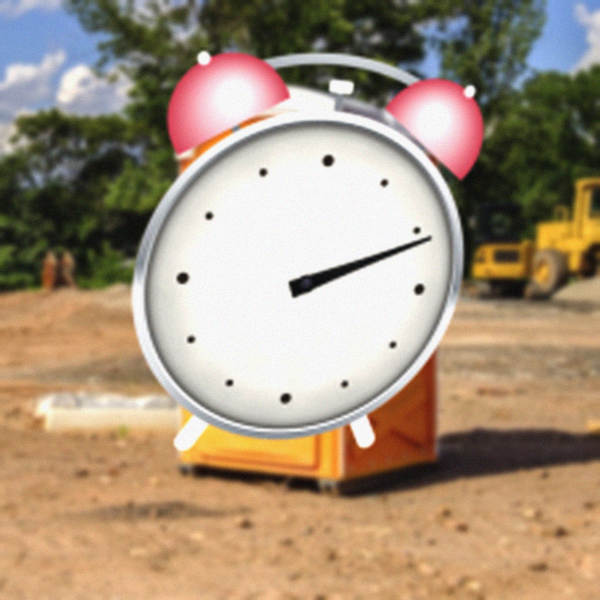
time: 2:11
